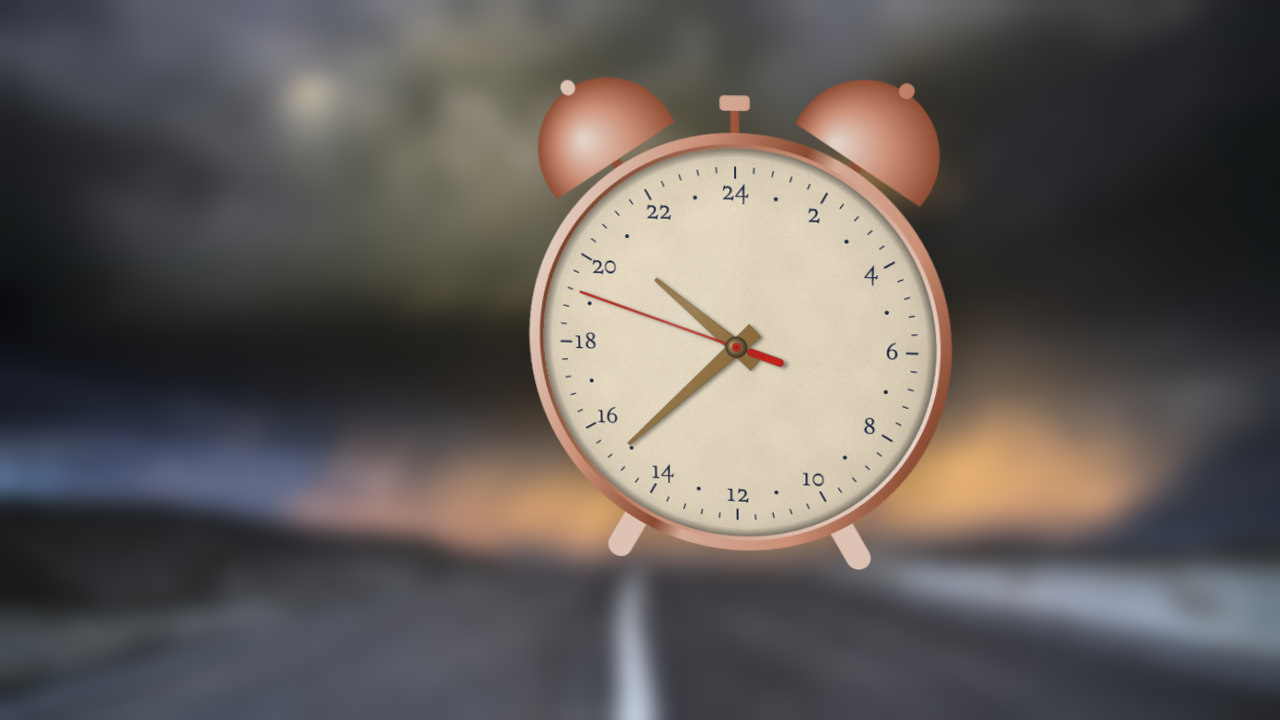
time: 20:37:48
